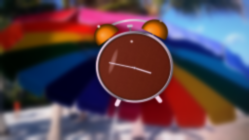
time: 3:48
